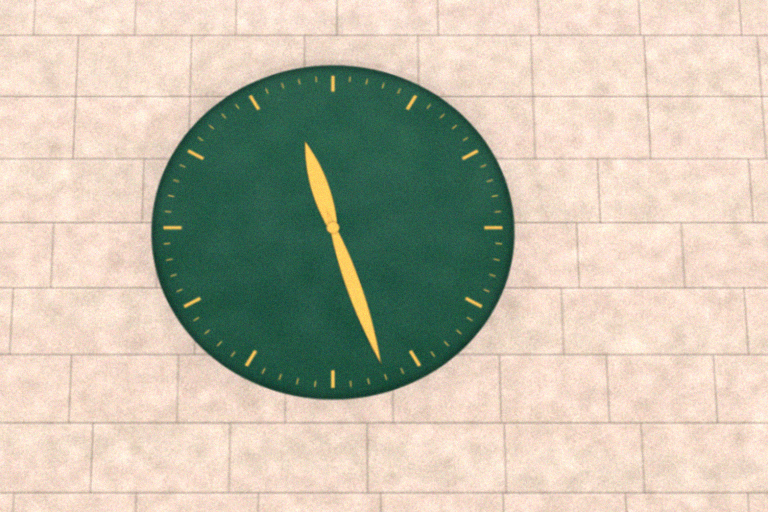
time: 11:27
